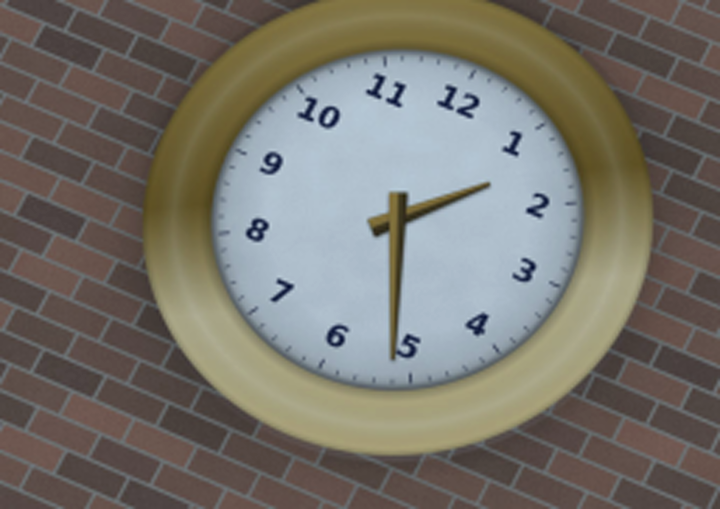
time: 1:26
